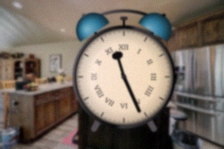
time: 11:26
